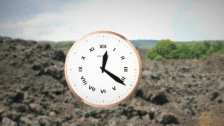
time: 12:21
